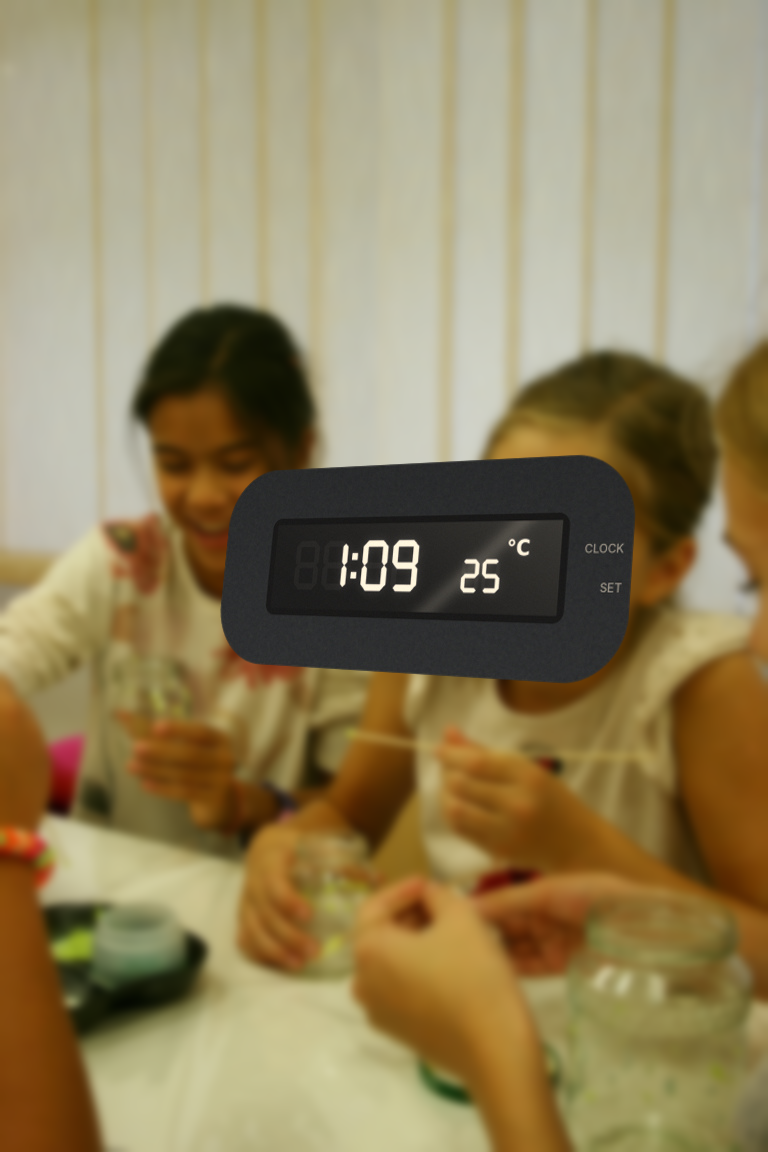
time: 1:09
